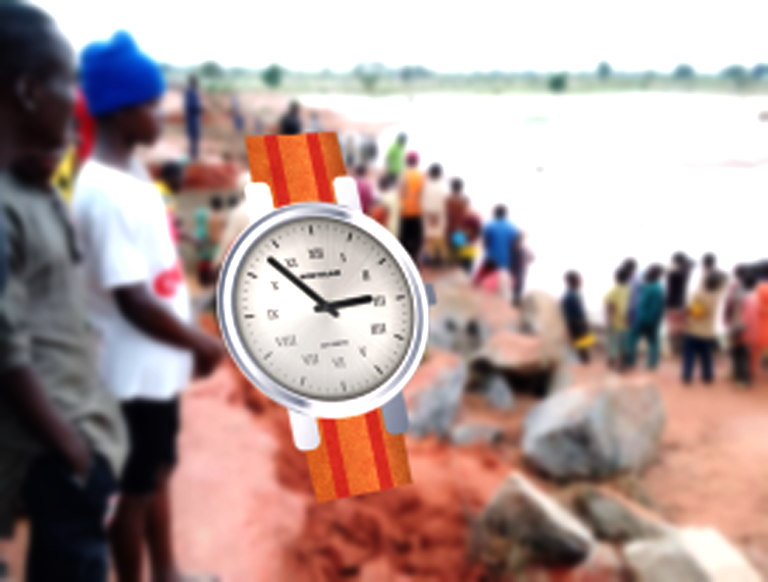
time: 2:53
